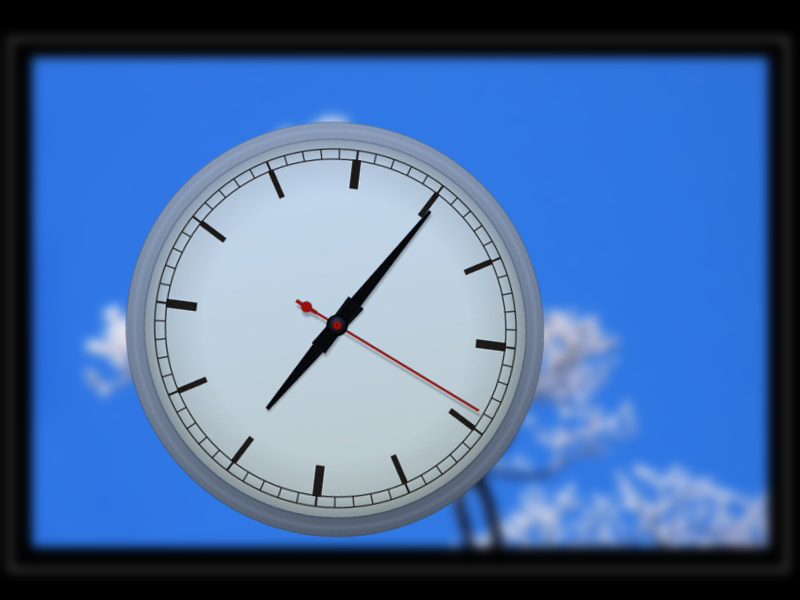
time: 7:05:19
